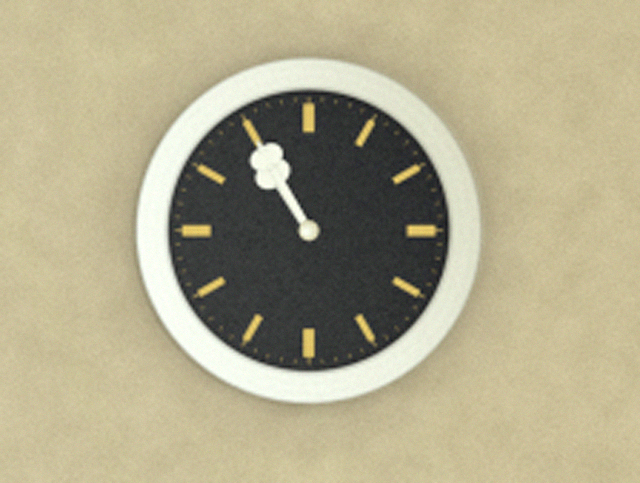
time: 10:55
